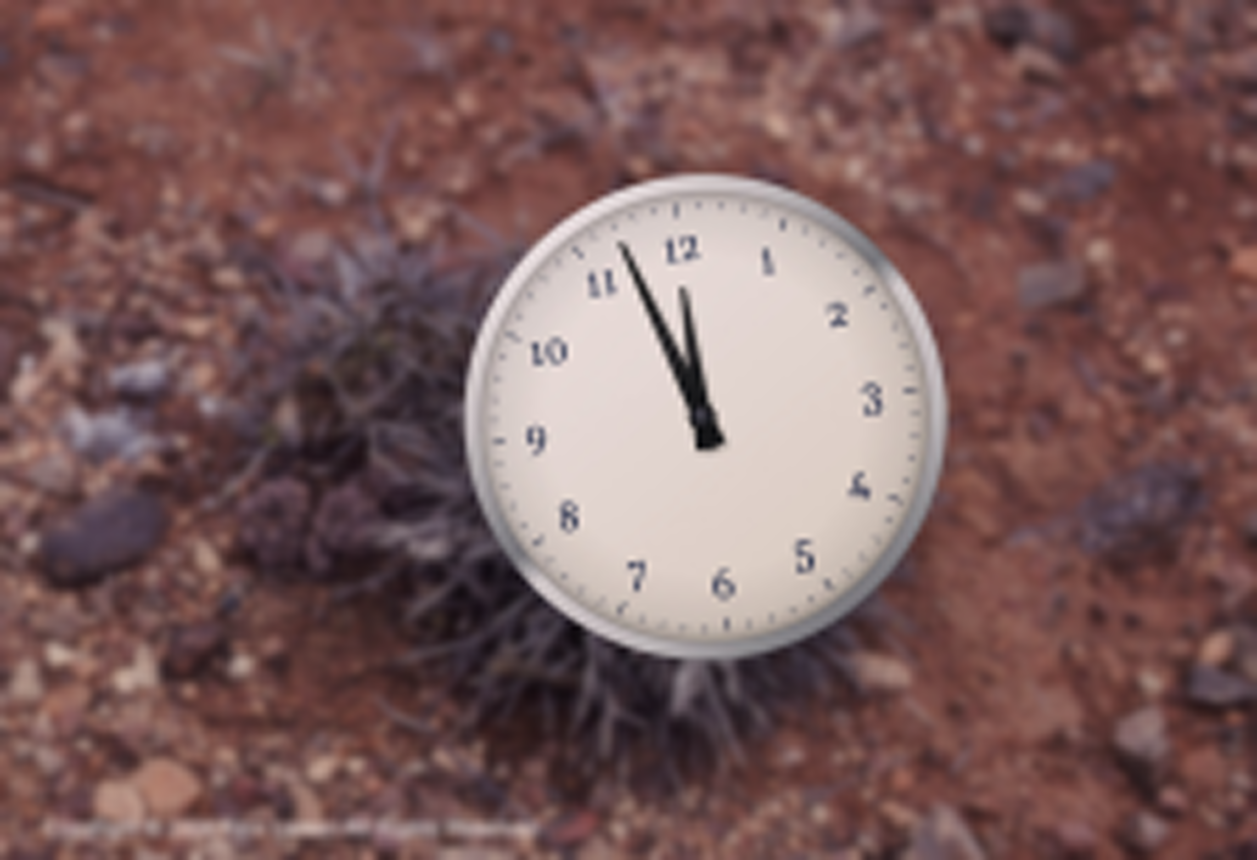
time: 11:57
